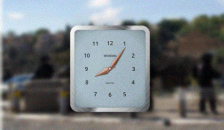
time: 8:06
